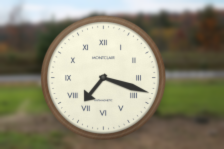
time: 7:18
